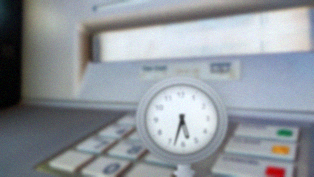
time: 5:33
